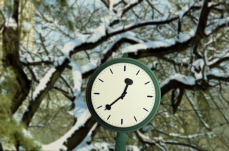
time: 12:38
